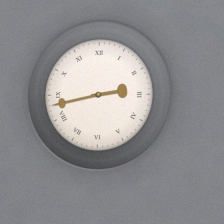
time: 2:43
